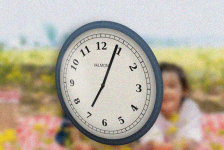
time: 7:04
